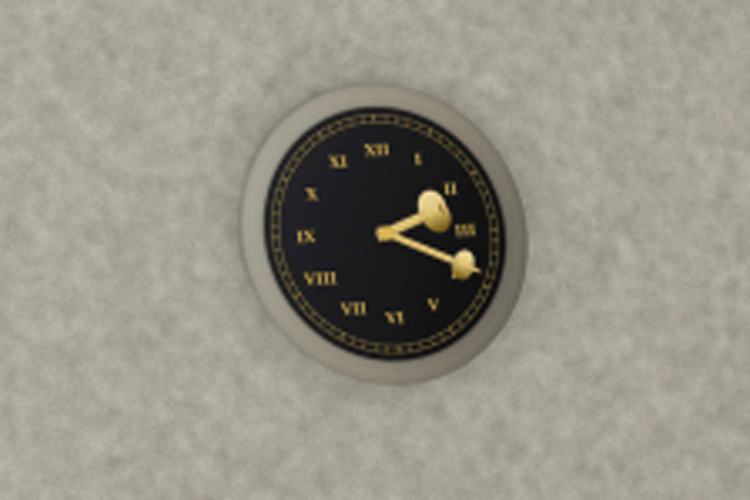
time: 2:19
